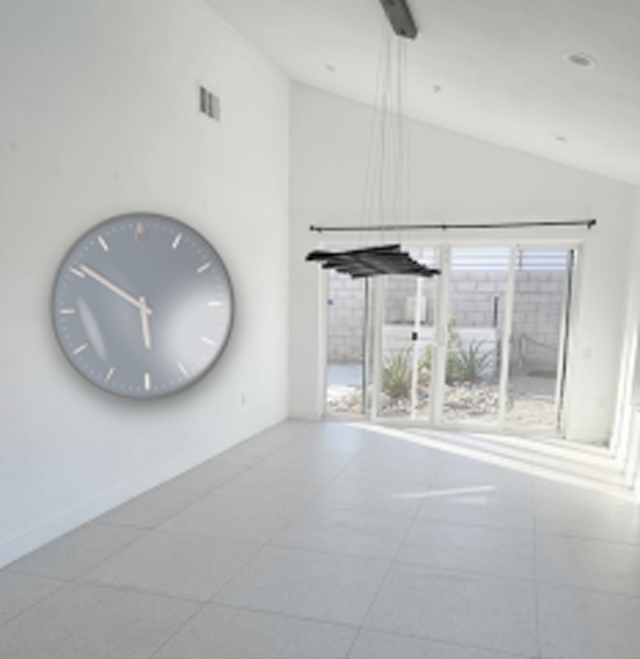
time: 5:51
